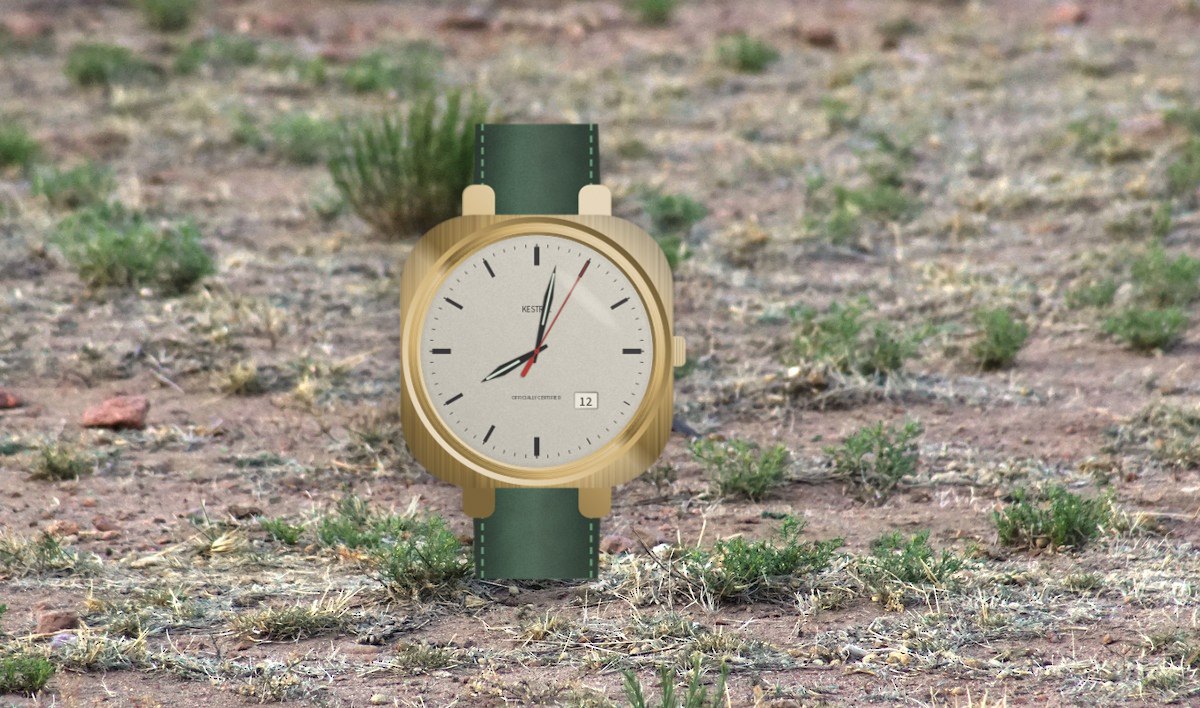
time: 8:02:05
